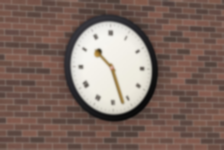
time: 10:27
